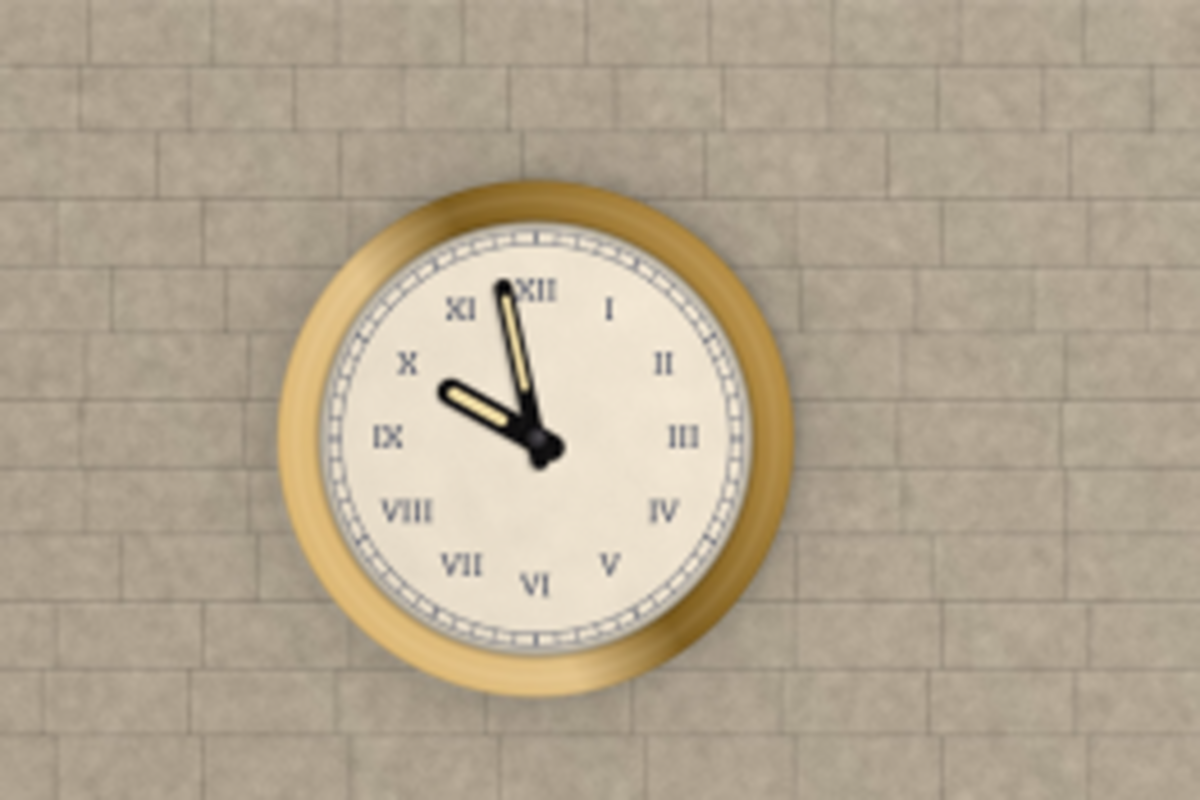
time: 9:58
